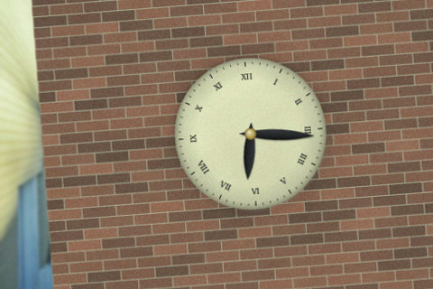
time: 6:16
